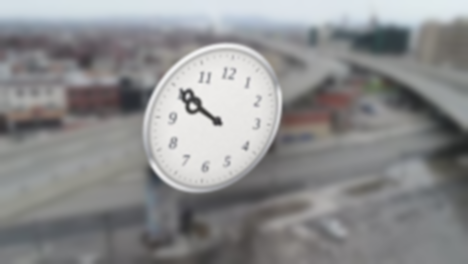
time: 9:50
